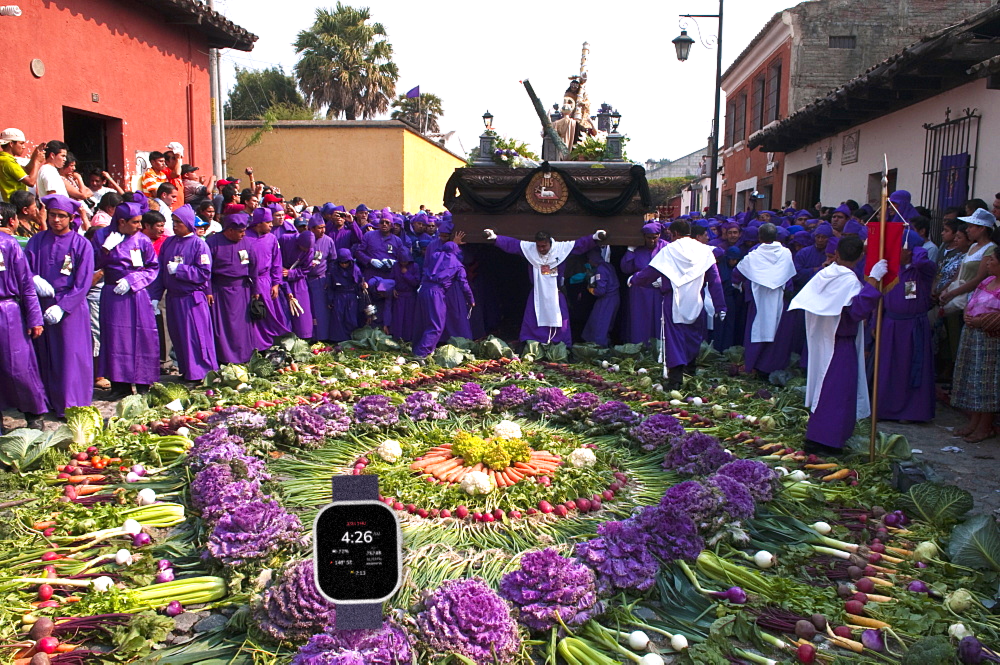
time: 4:26
